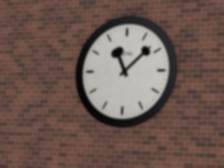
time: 11:08
